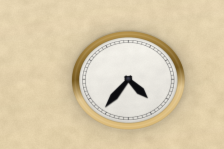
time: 4:36
